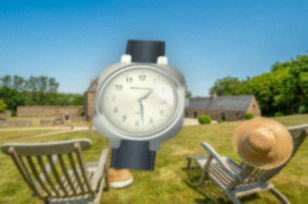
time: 1:28
